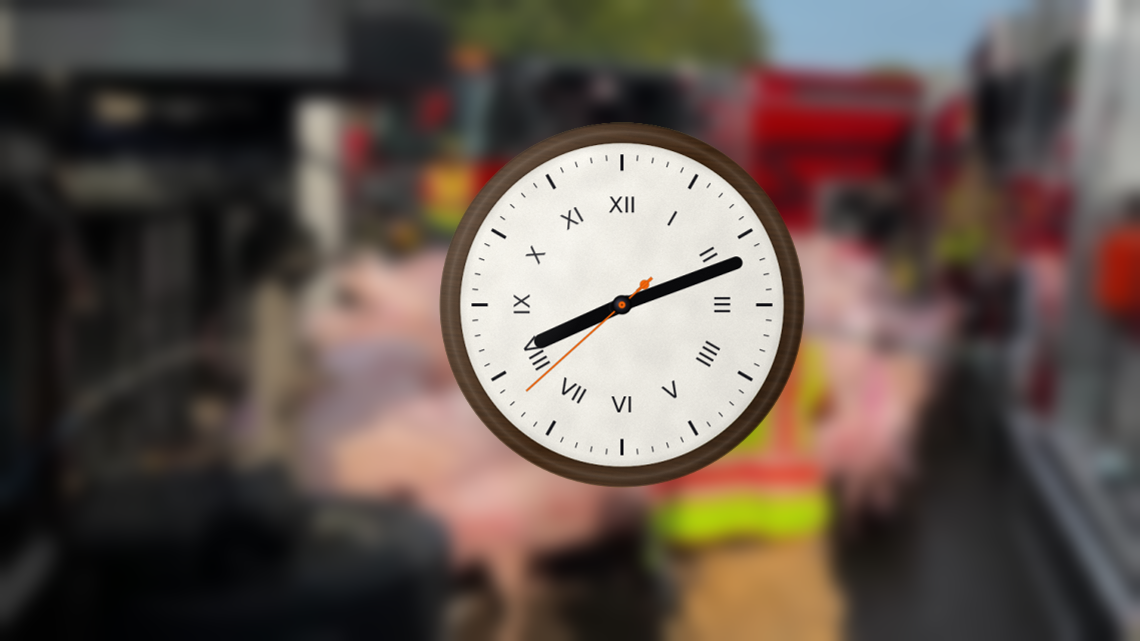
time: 8:11:38
